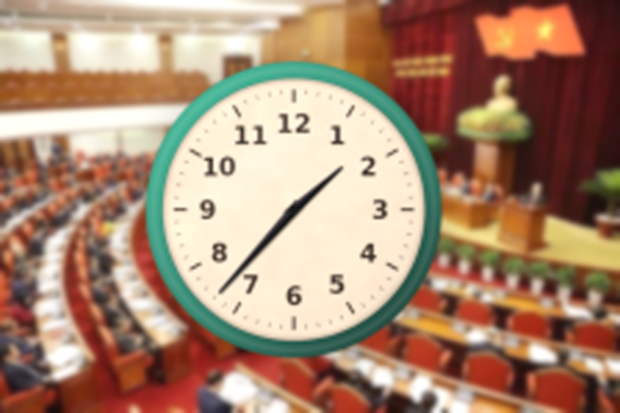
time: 1:37
